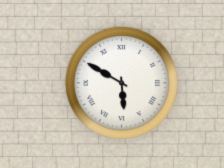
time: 5:50
